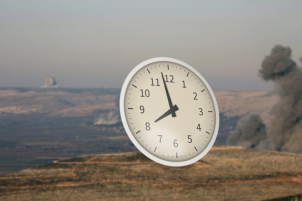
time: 7:58
